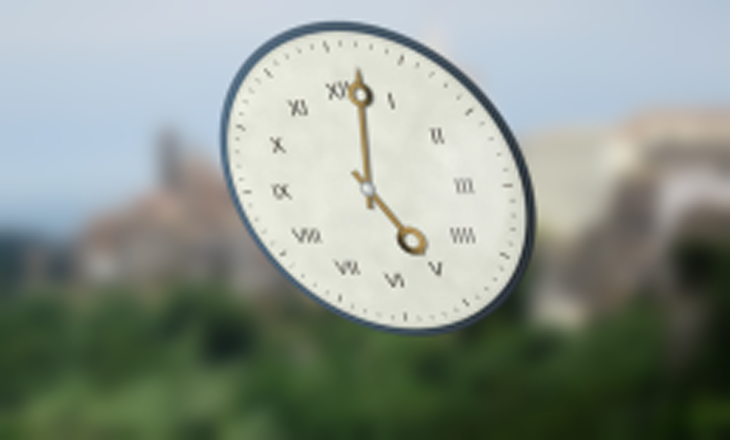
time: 5:02
